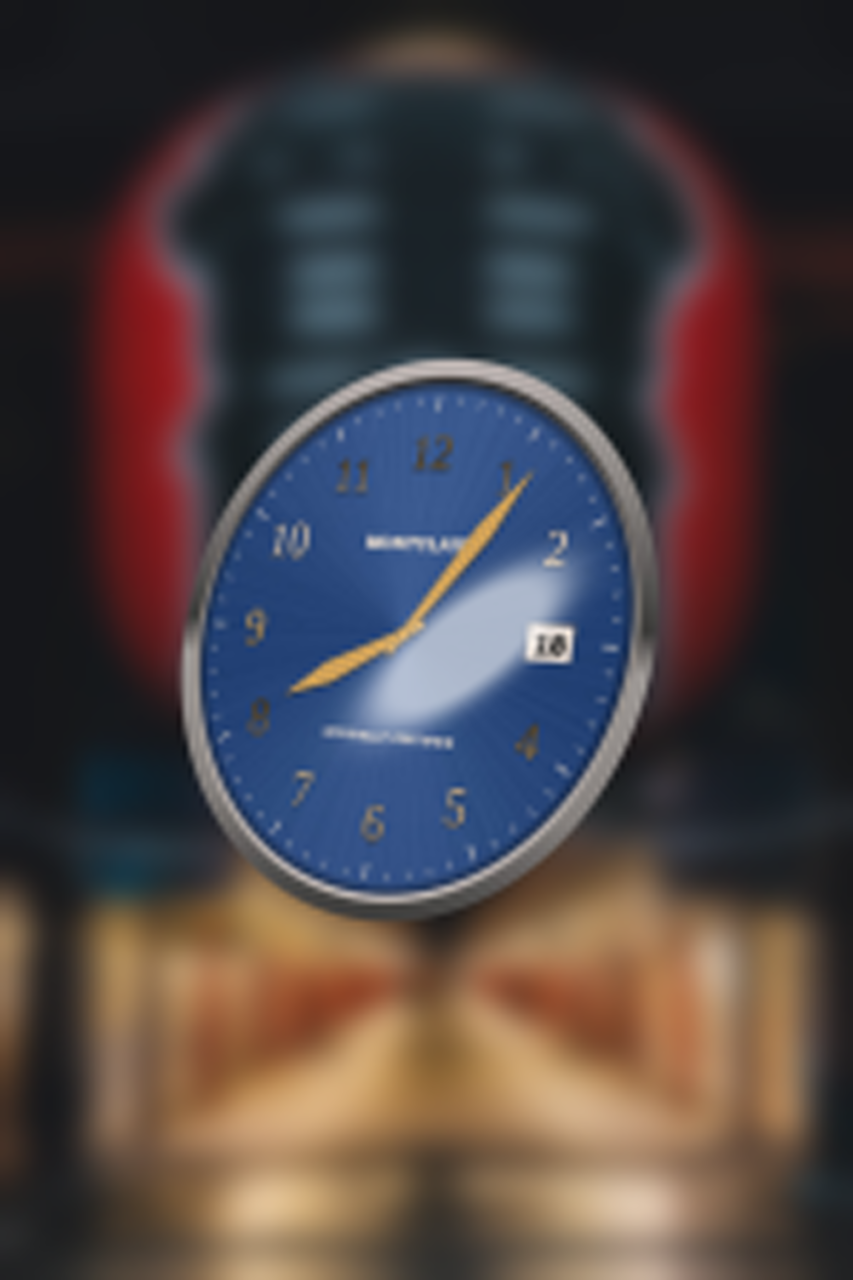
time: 8:06
